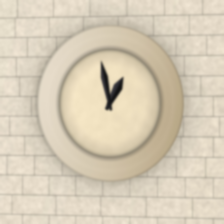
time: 12:58
